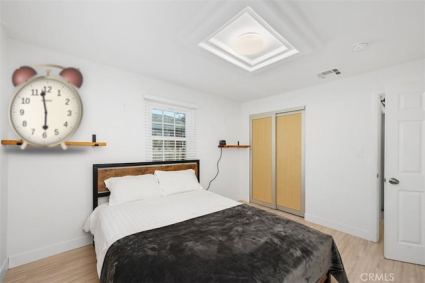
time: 5:58
